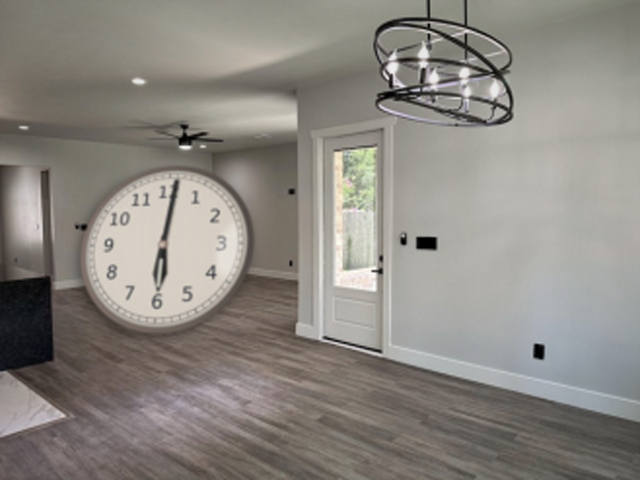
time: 6:01
